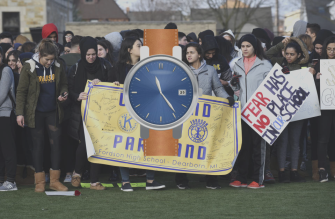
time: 11:24
